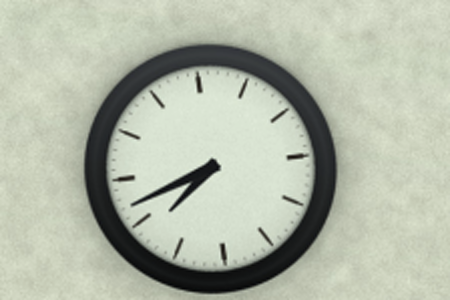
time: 7:42
